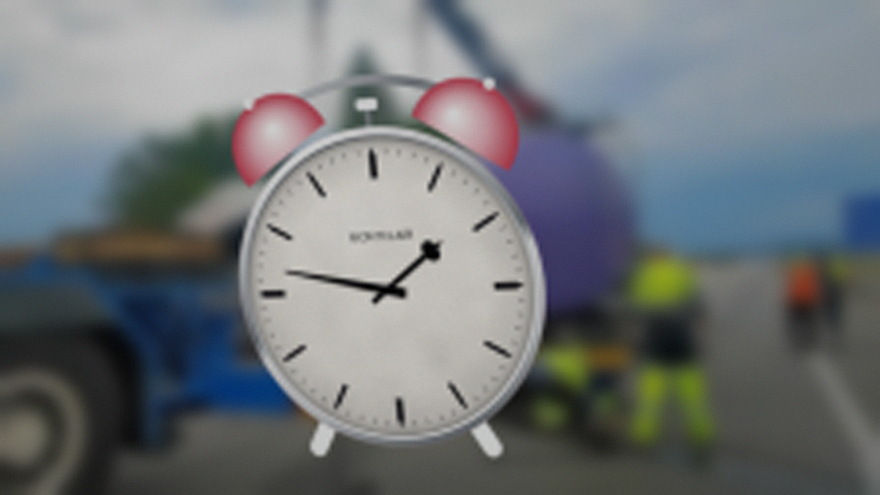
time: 1:47
